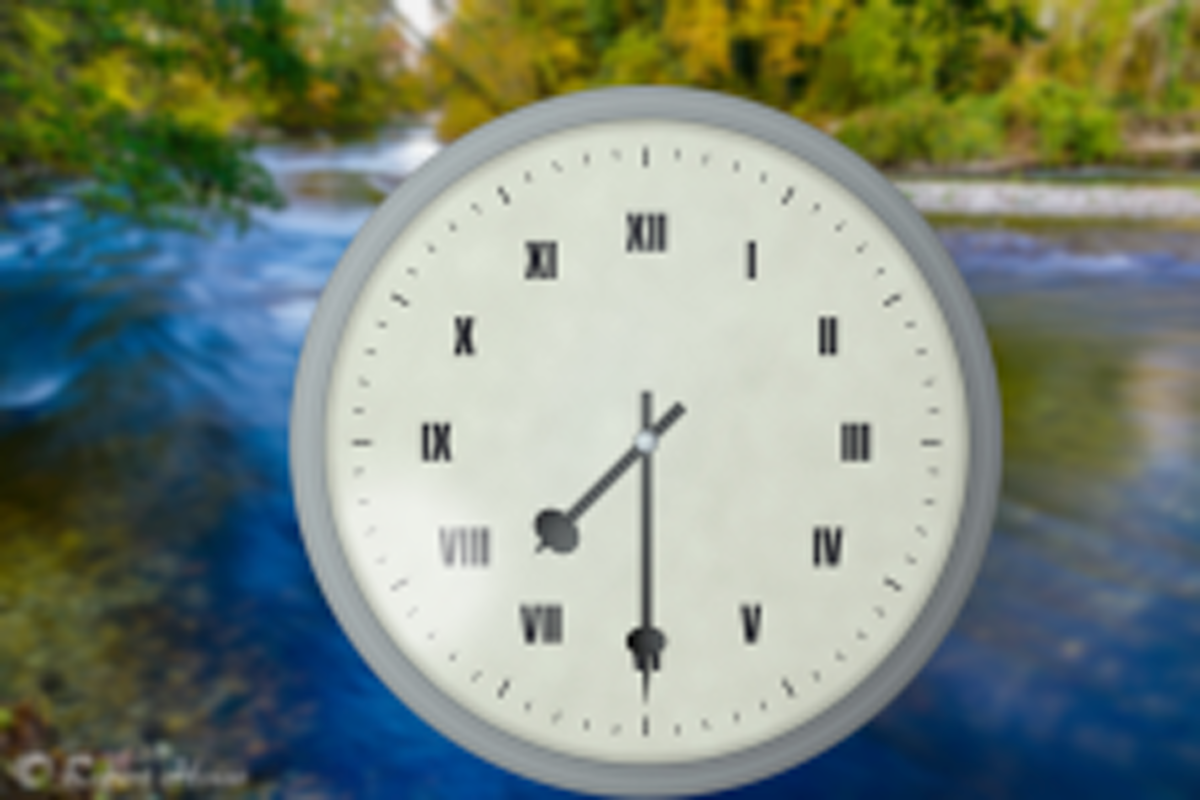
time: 7:30
